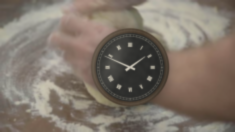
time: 1:49
